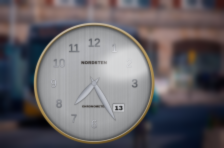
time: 7:25
